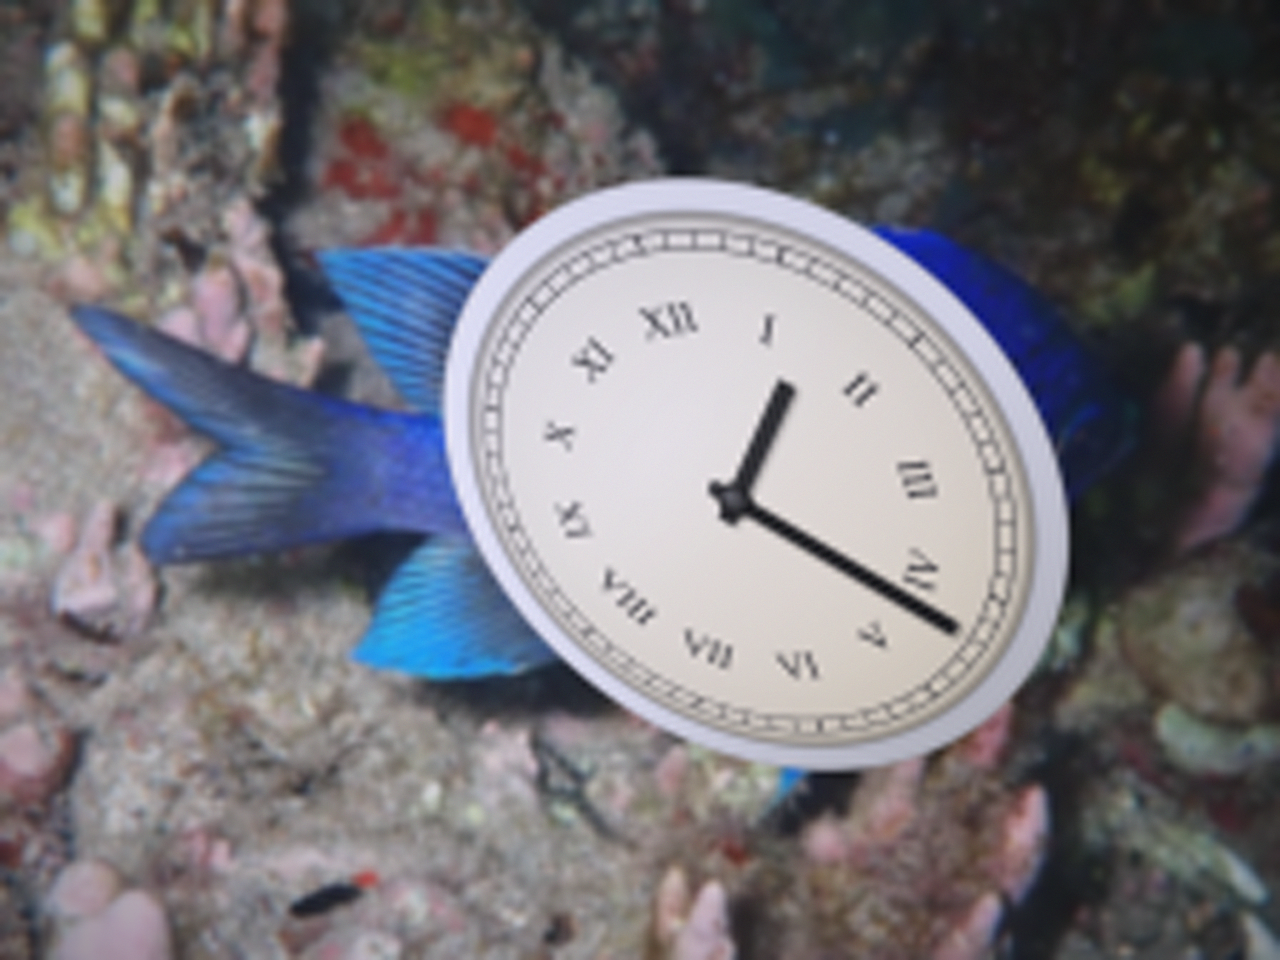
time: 1:22
